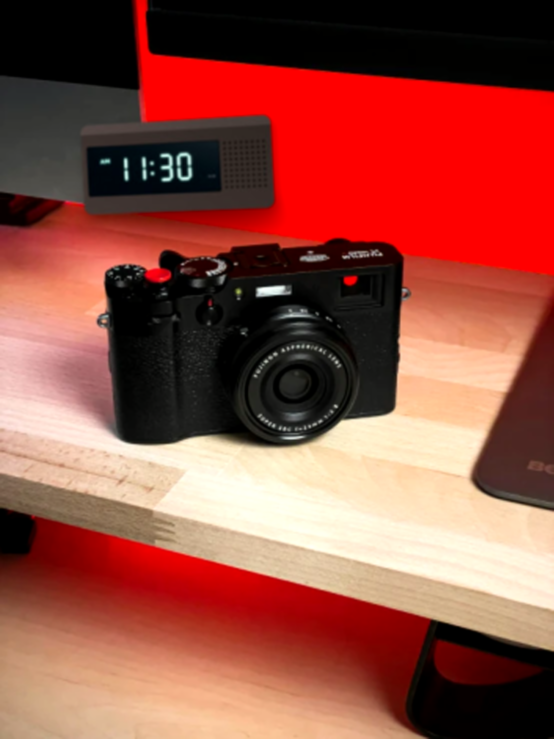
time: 11:30
